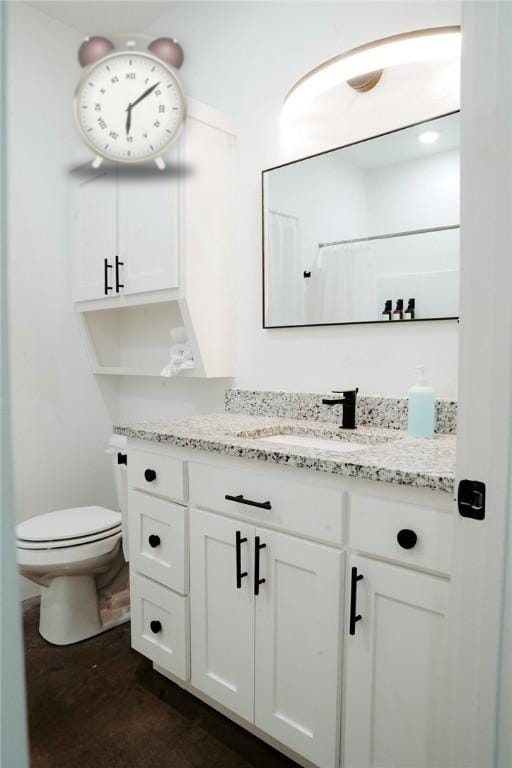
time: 6:08
